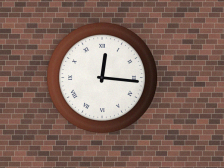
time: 12:16
